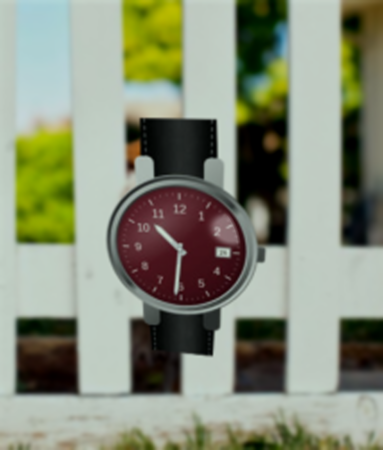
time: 10:31
